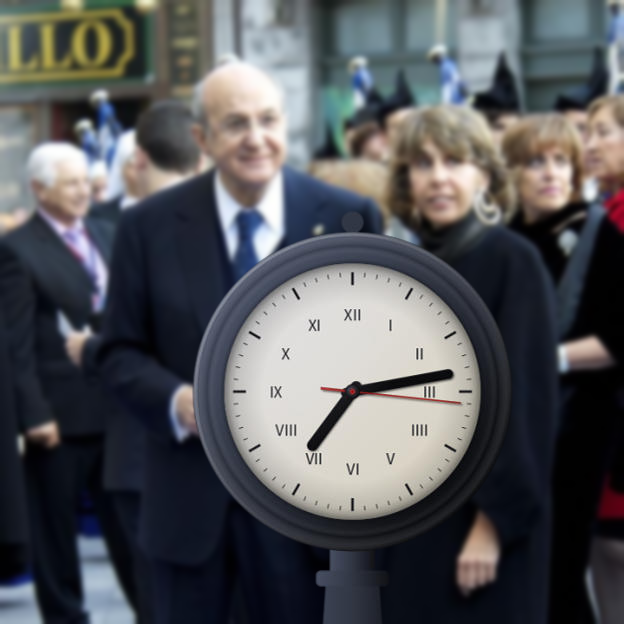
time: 7:13:16
